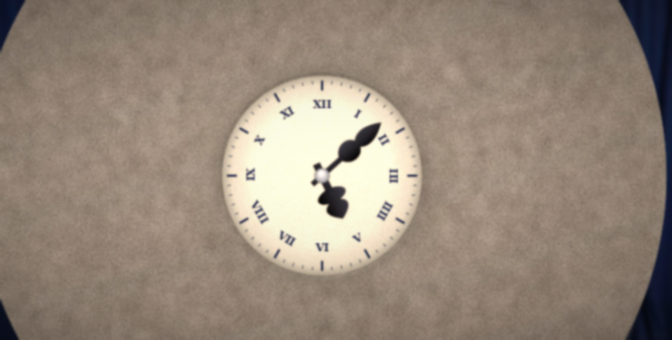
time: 5:08
